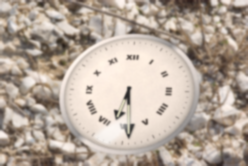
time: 6:29
